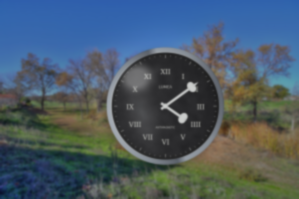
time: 4:09
